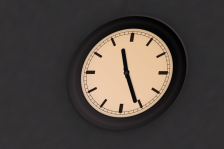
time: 11:26
